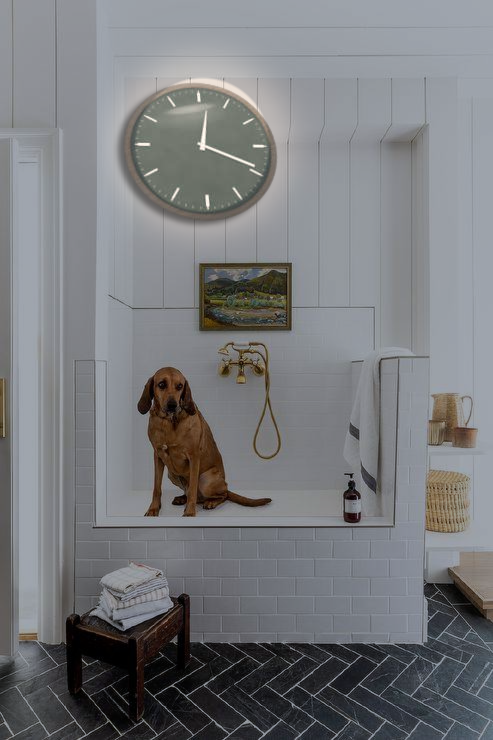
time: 12:19
